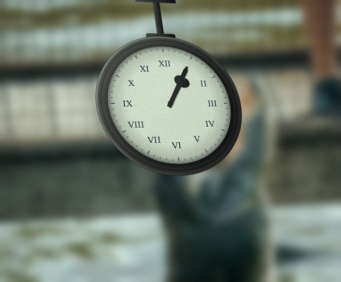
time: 1:05
